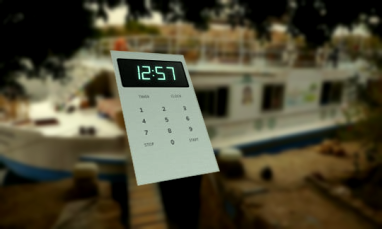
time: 12:57
